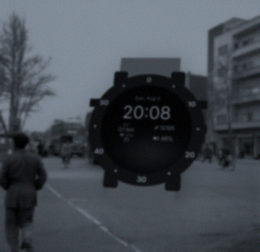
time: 20:08
